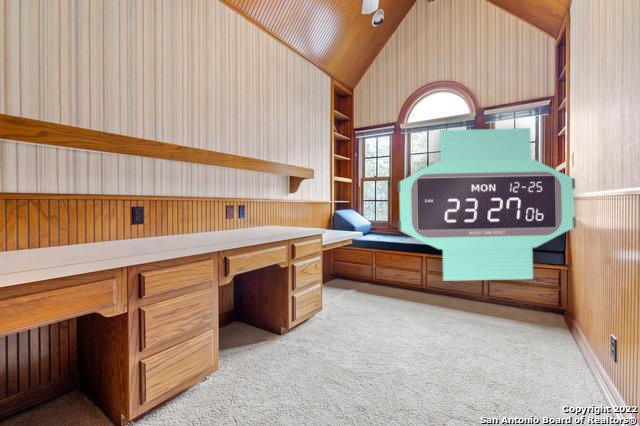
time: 23:27:06
